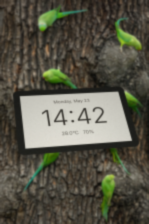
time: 14:42
